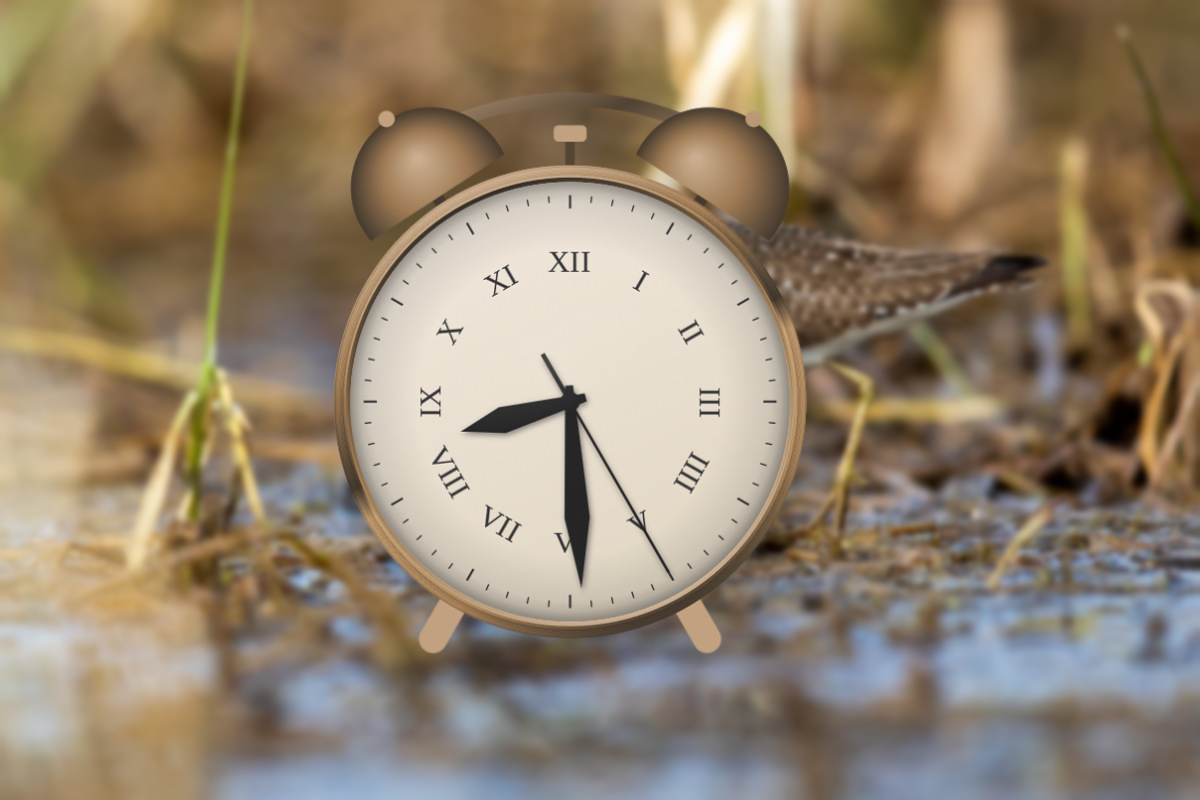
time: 8:29:25
